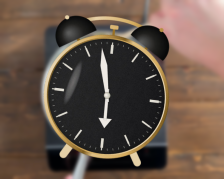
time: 5:58
